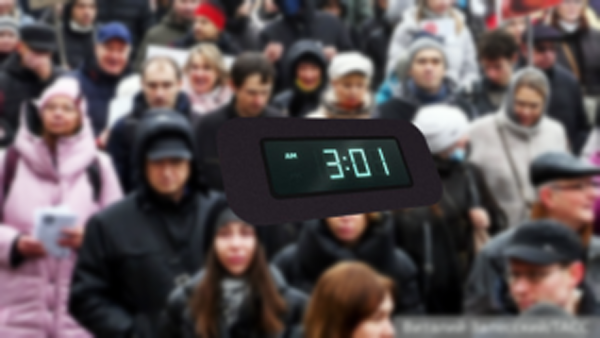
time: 3:01
